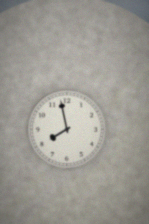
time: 7:58
